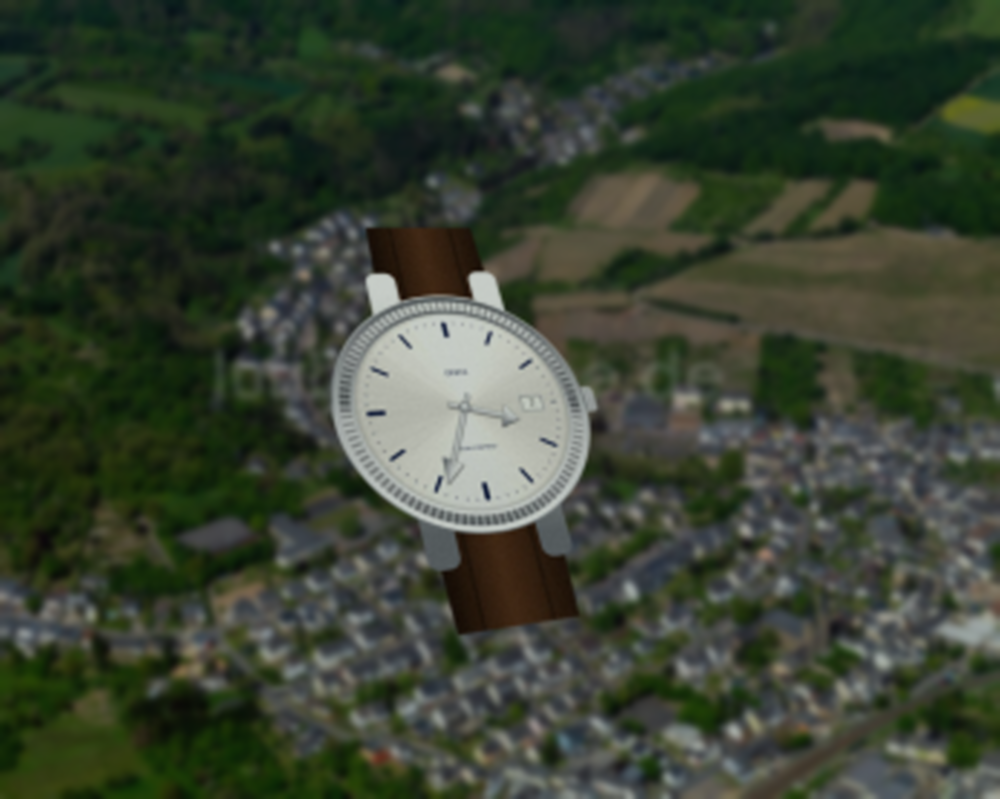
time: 3:34
